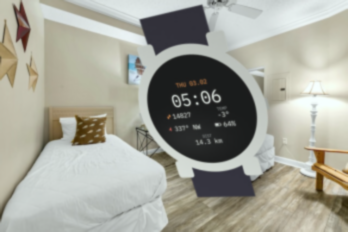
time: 5:06
